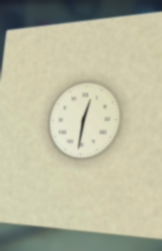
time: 12:31
